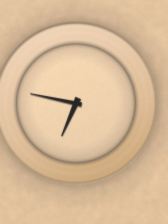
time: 6:47
